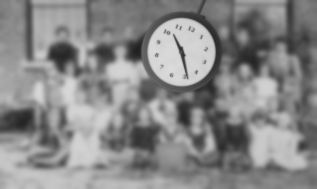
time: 10:24
